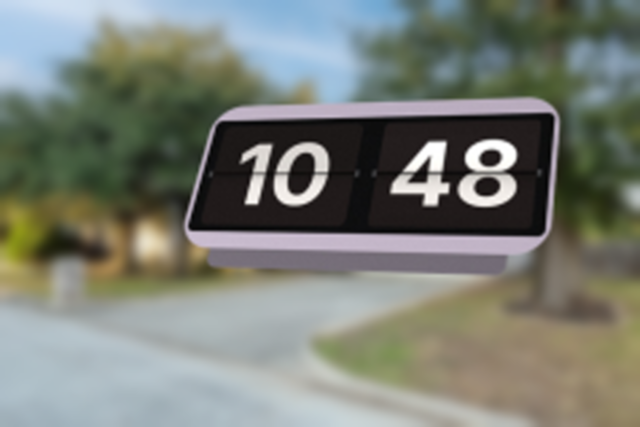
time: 10:48
